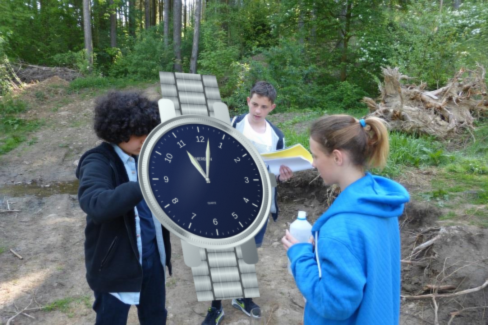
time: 11:02
